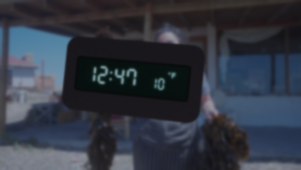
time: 12:47
